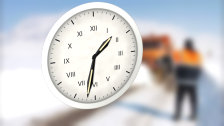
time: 1:32
